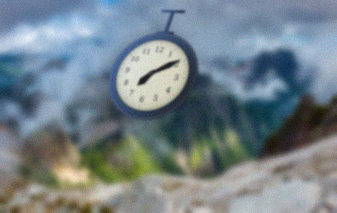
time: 7:09
